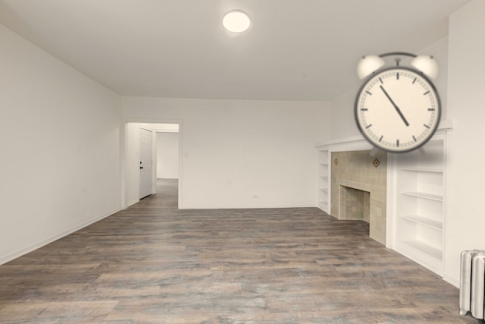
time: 4:54
